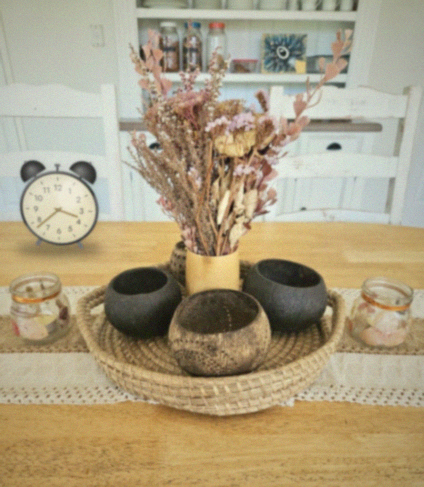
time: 3:38
